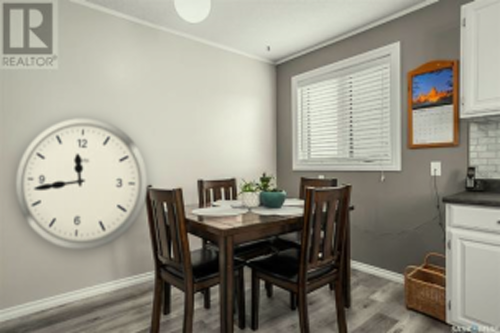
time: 11:43
